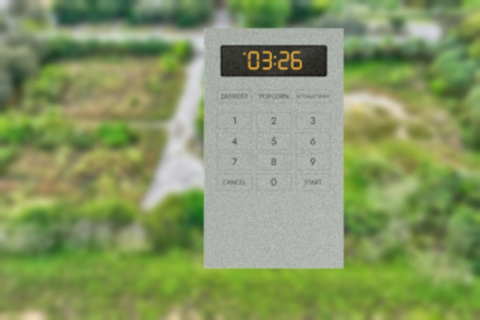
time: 3:26
